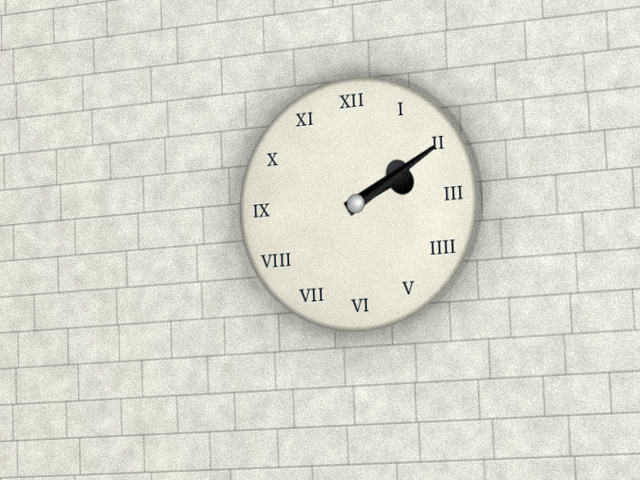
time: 2:10
